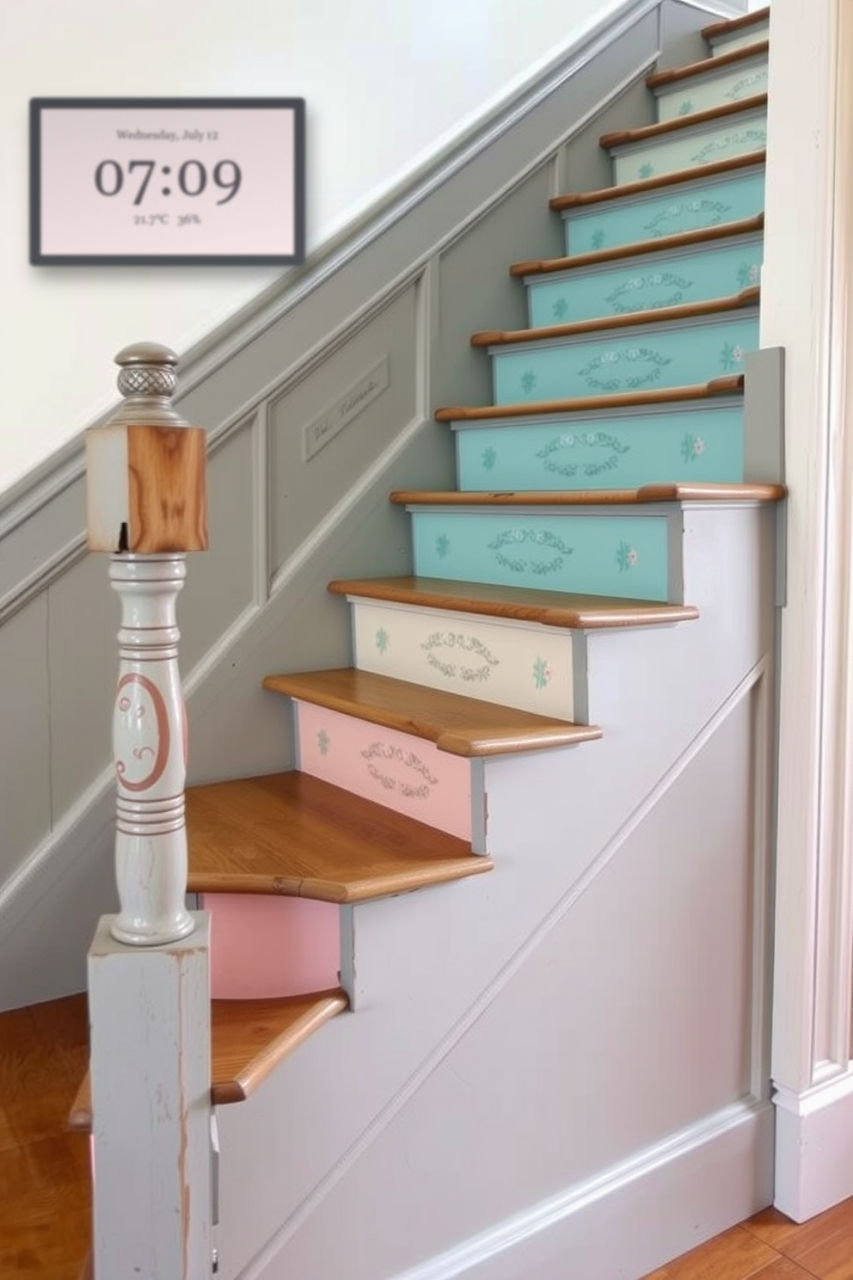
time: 7:09
